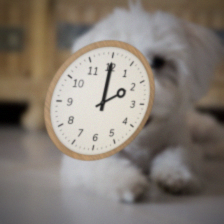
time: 2:00
